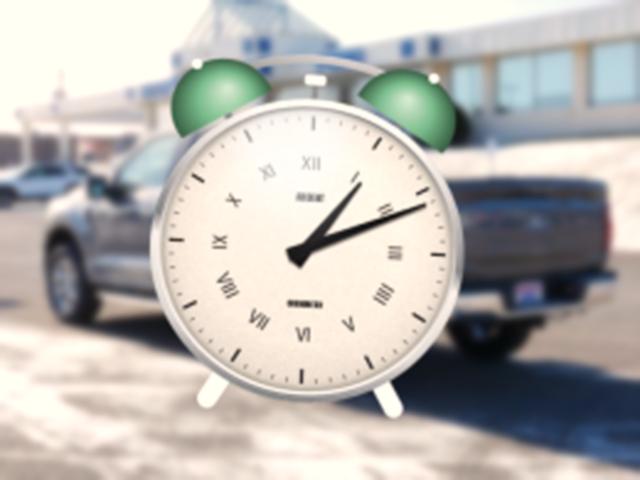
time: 1:11
